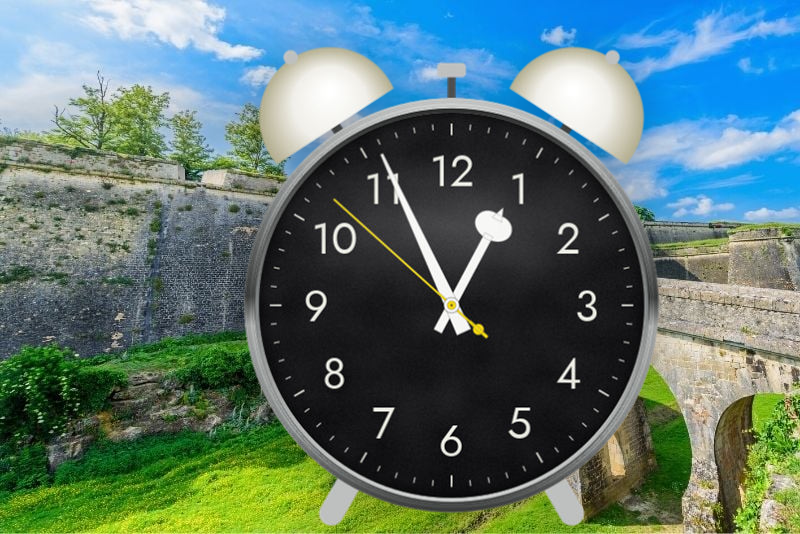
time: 12:55:52
